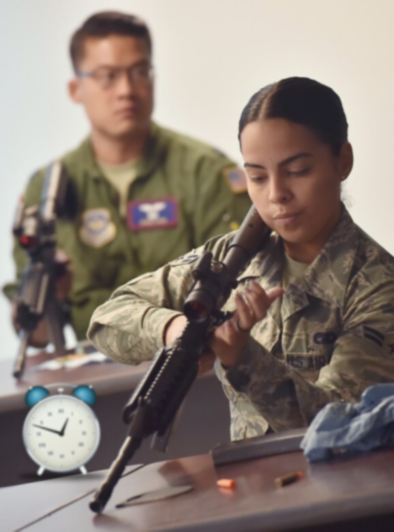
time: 12:48
